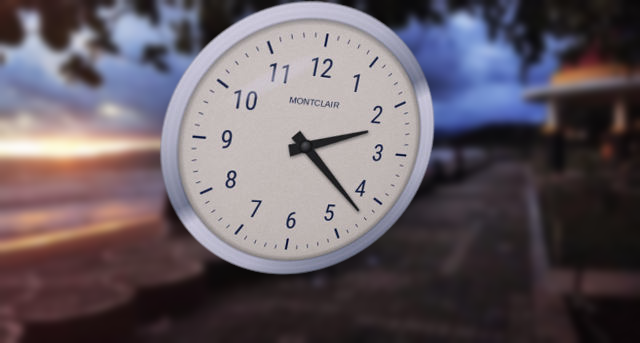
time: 2:22
